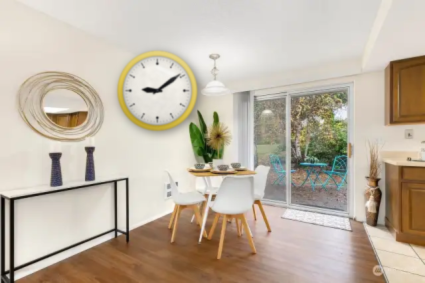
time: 9:09
